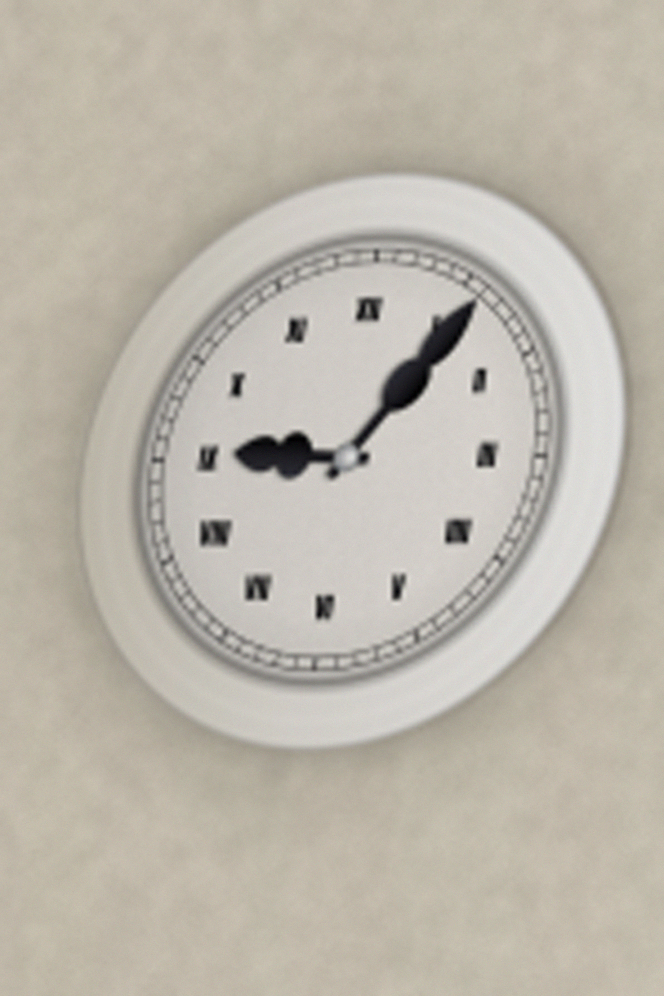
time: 9:06
